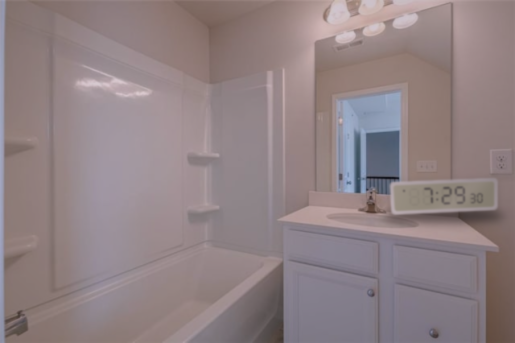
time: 7:29
